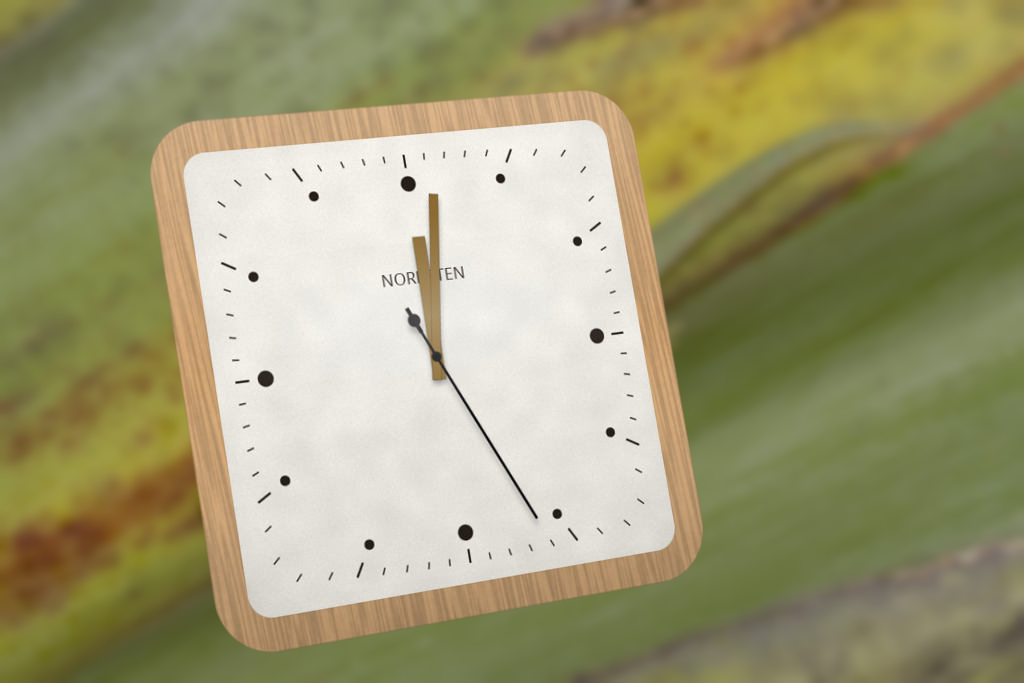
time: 12:01:26
